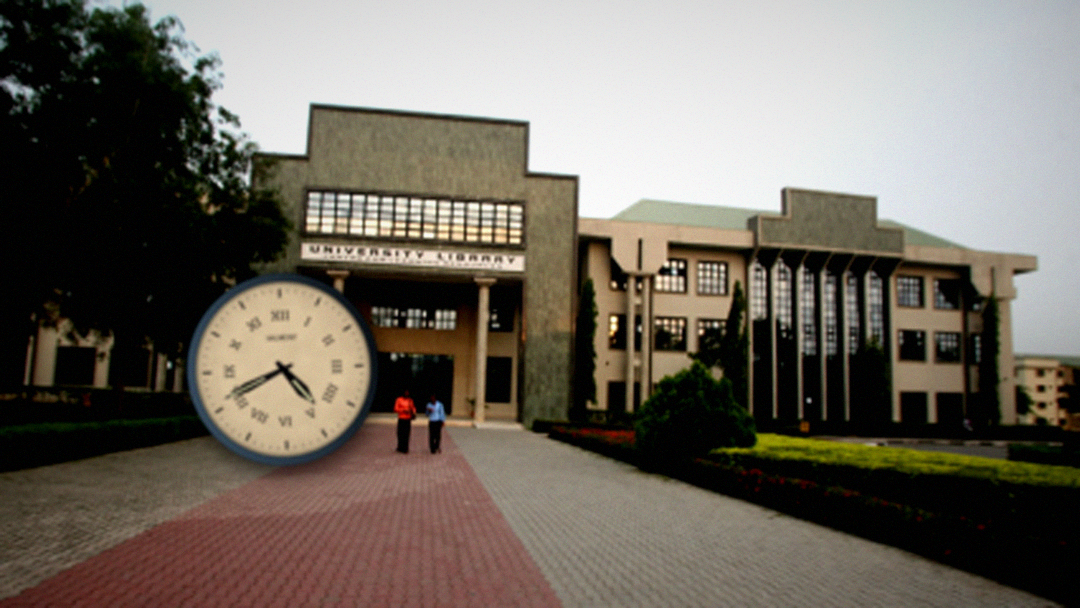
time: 4:41
